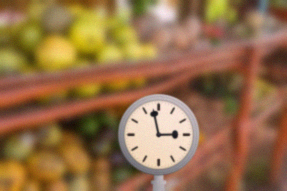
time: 2:58
